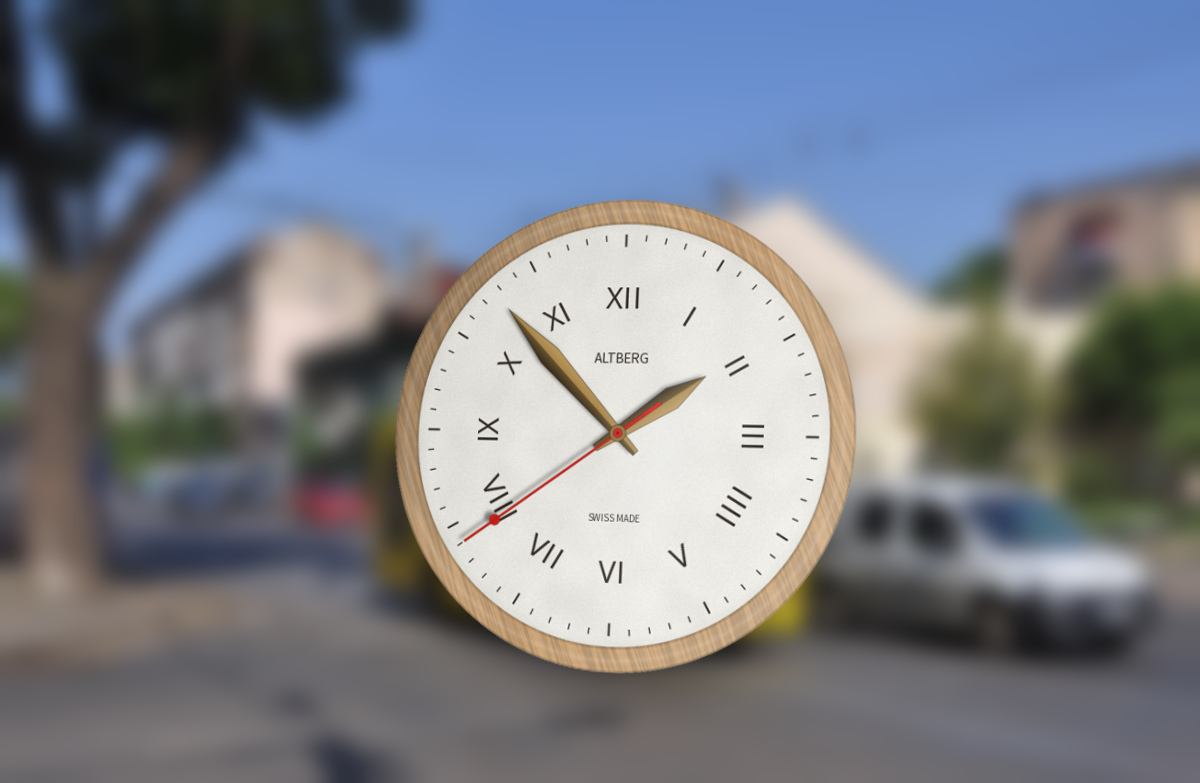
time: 1:52:39
